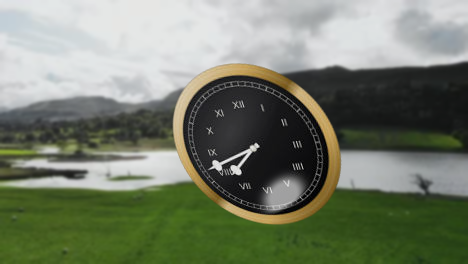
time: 7:42
